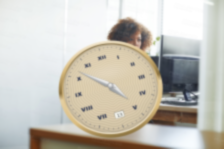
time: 4:52
